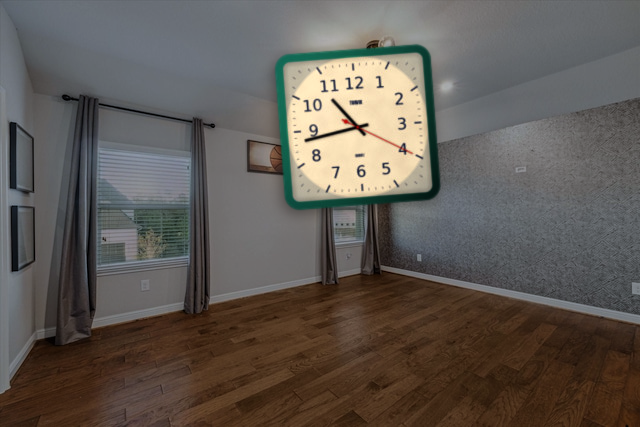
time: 10:43:20
